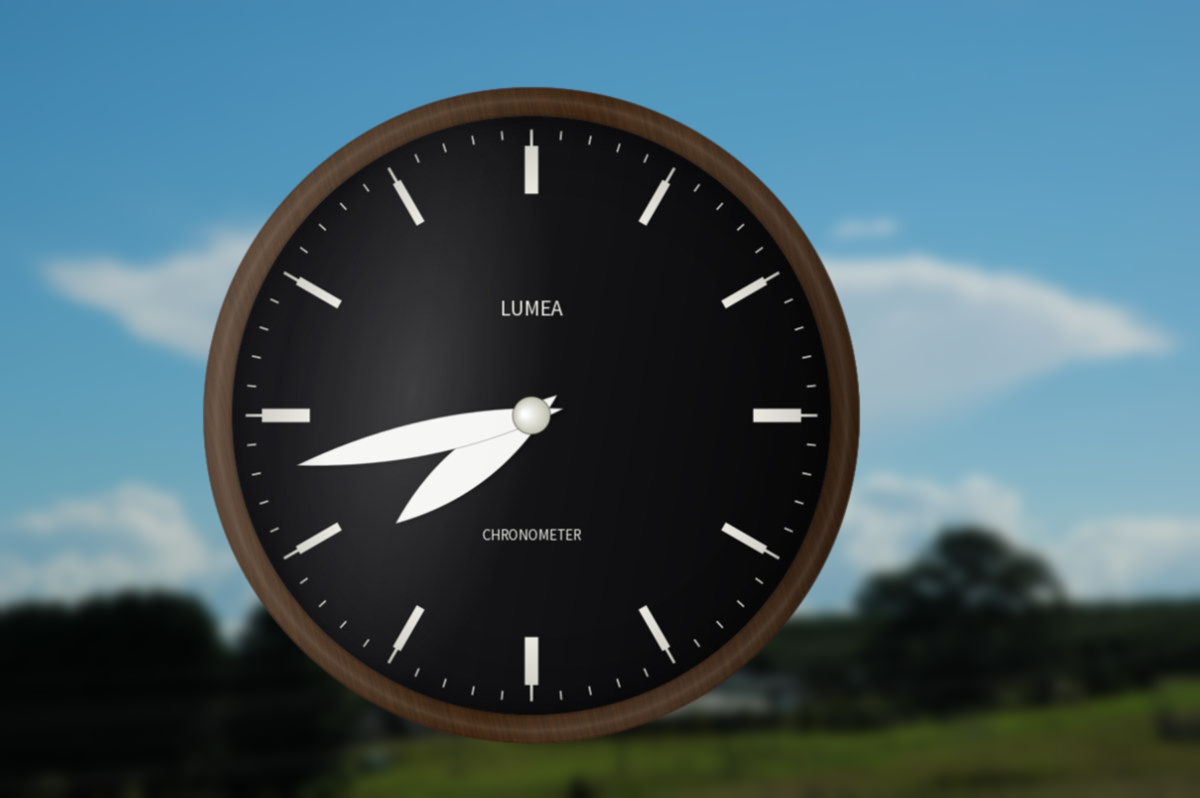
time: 7:43
